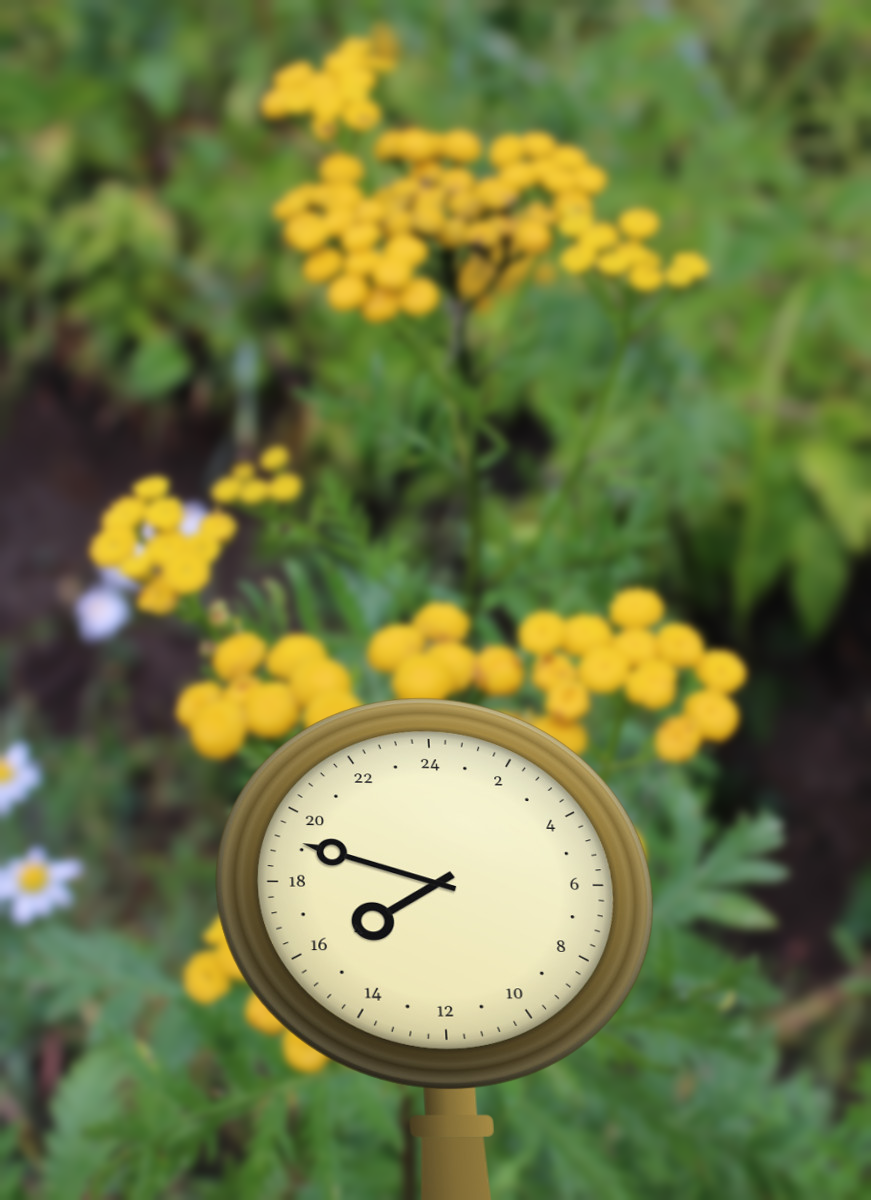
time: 15:48
